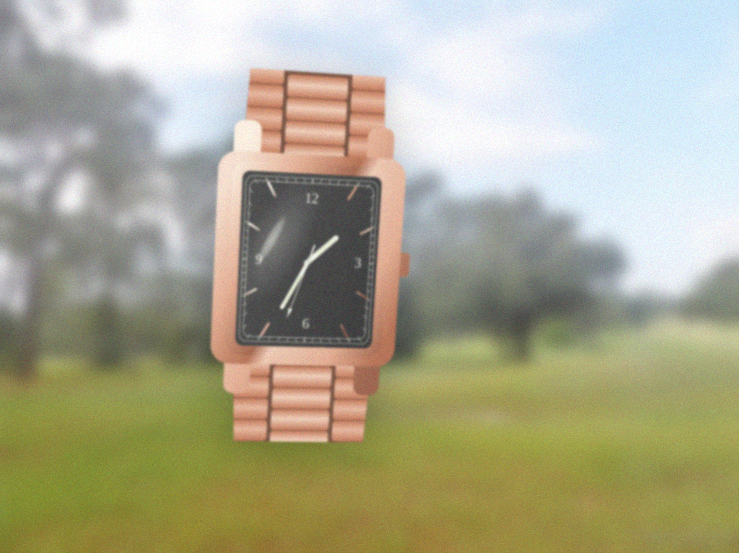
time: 1:34:33
